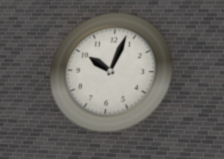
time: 10:03
